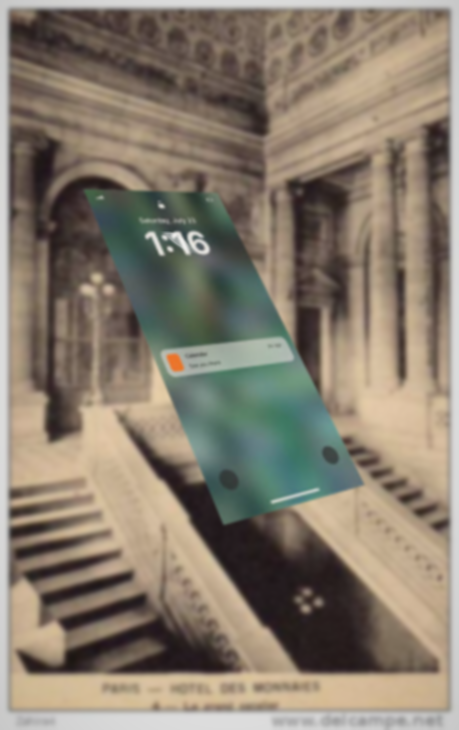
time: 1:16
